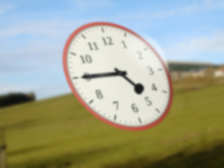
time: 4:45
